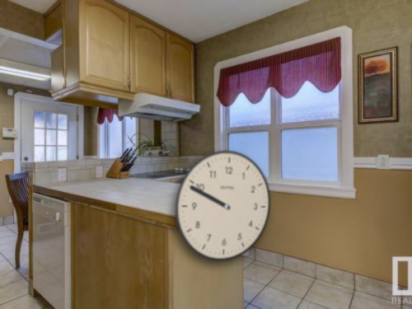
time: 9:49
